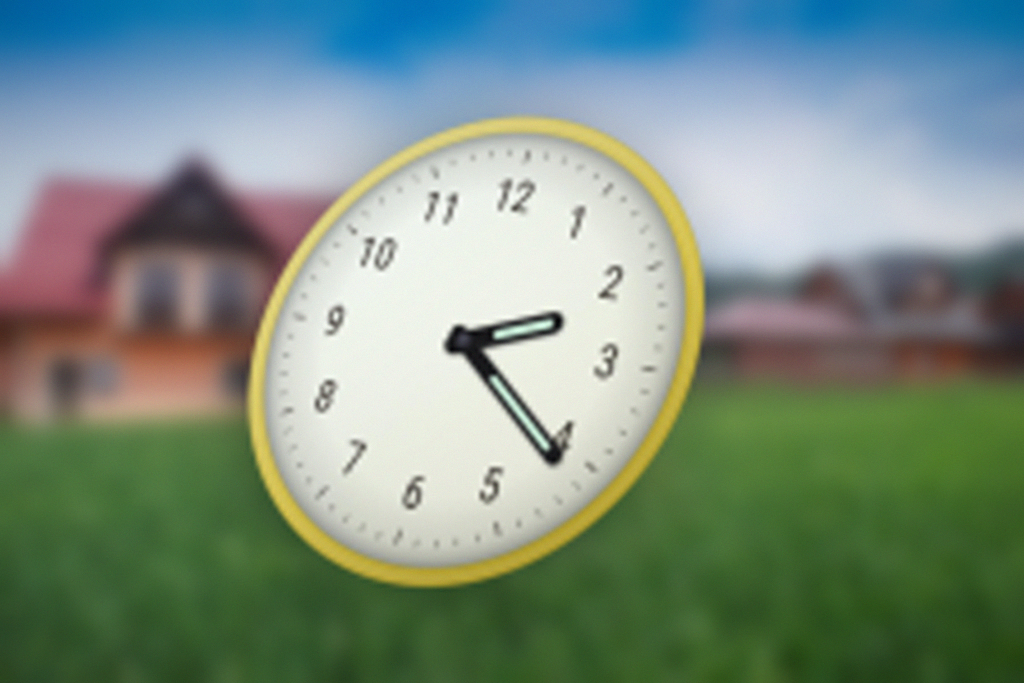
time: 2:21
